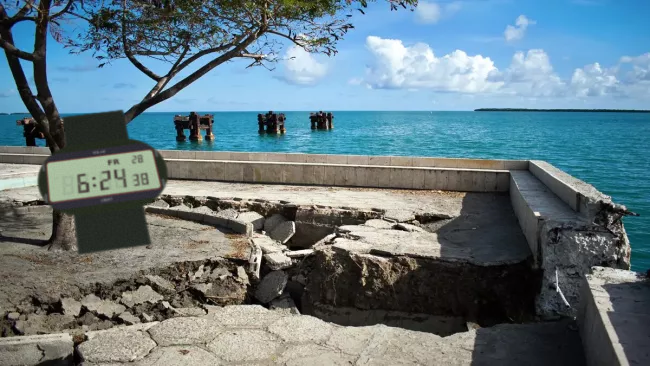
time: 6:24:38
